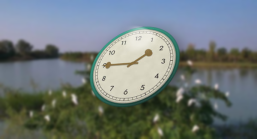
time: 1:45
